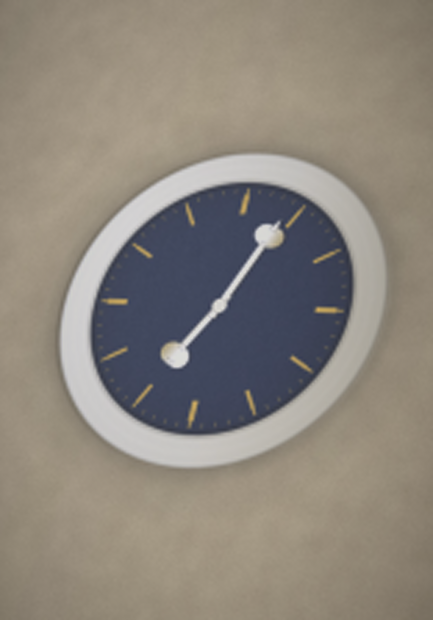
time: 7:04
